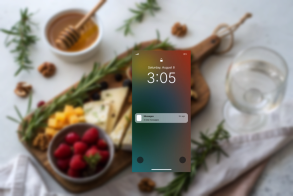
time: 3:05
